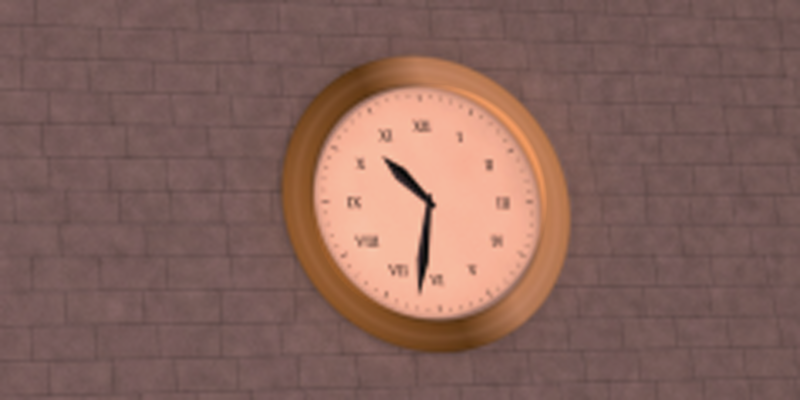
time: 10:32
